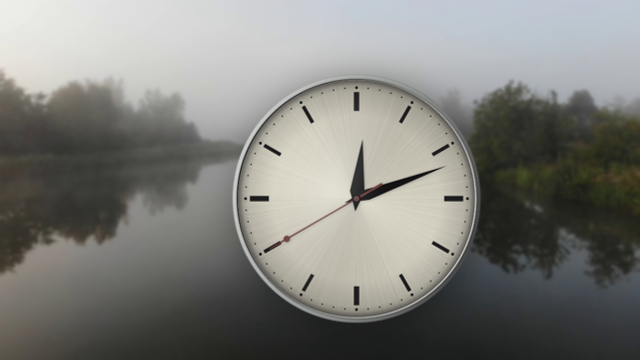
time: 12:11:40
